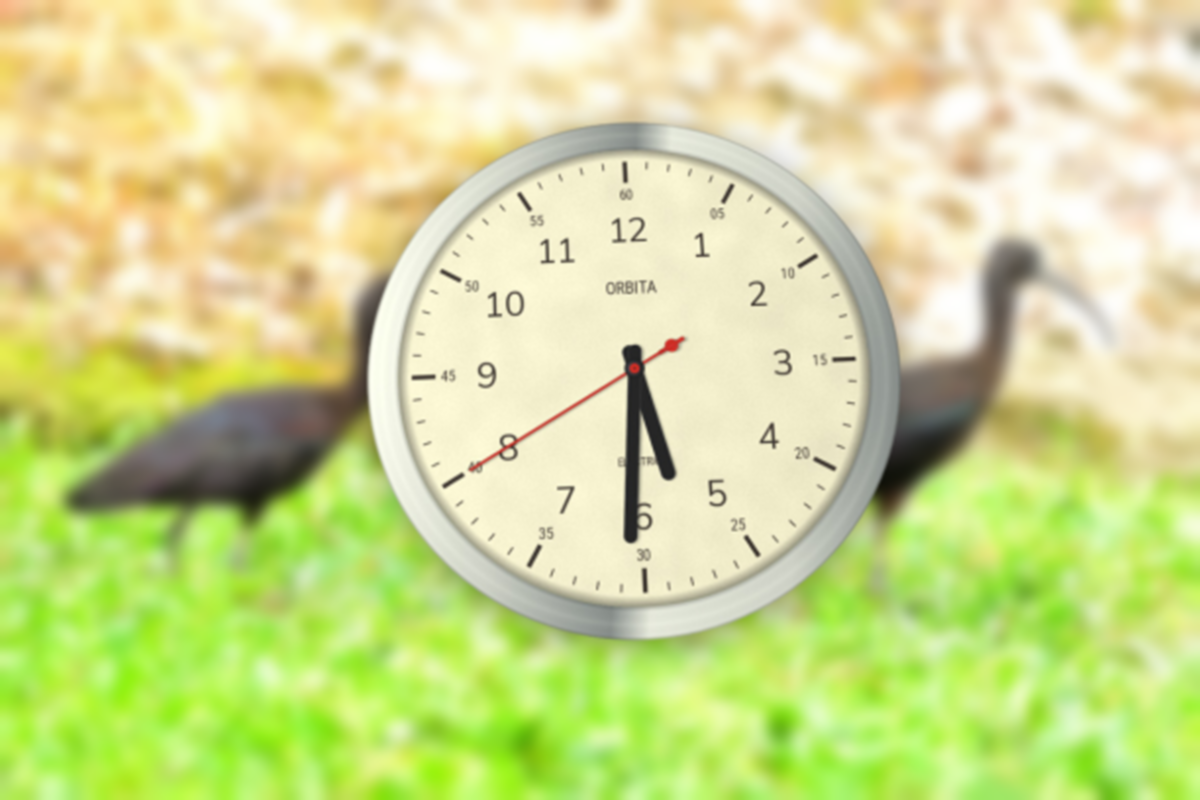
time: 5:30:40
